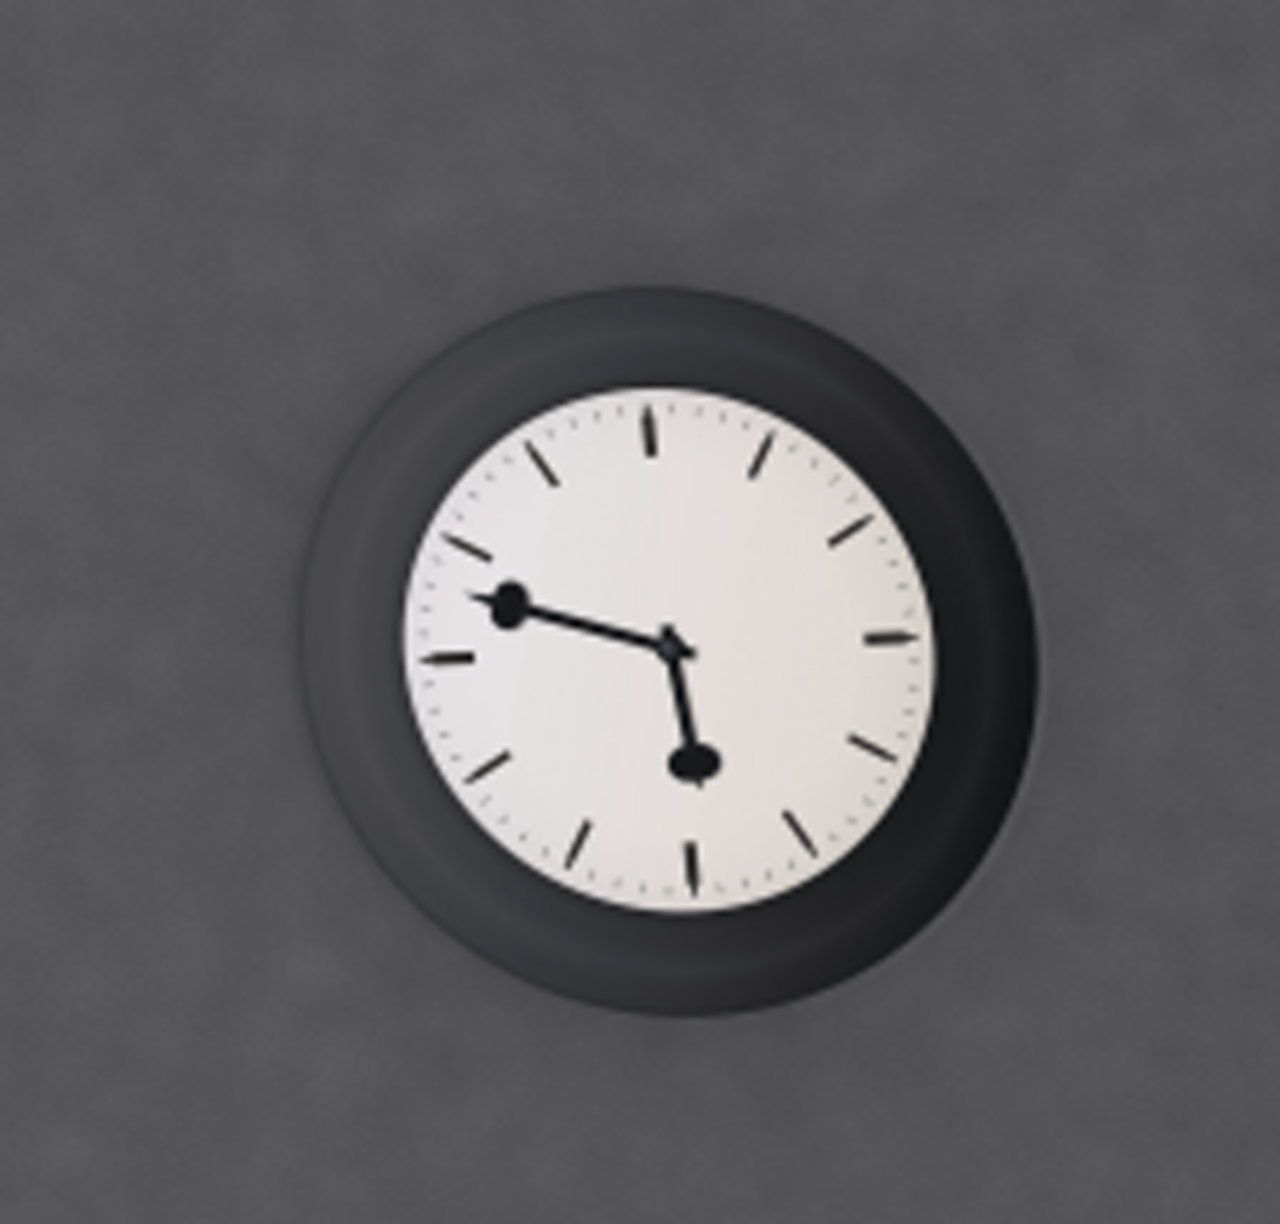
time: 5:48
